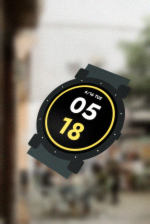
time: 5:18
